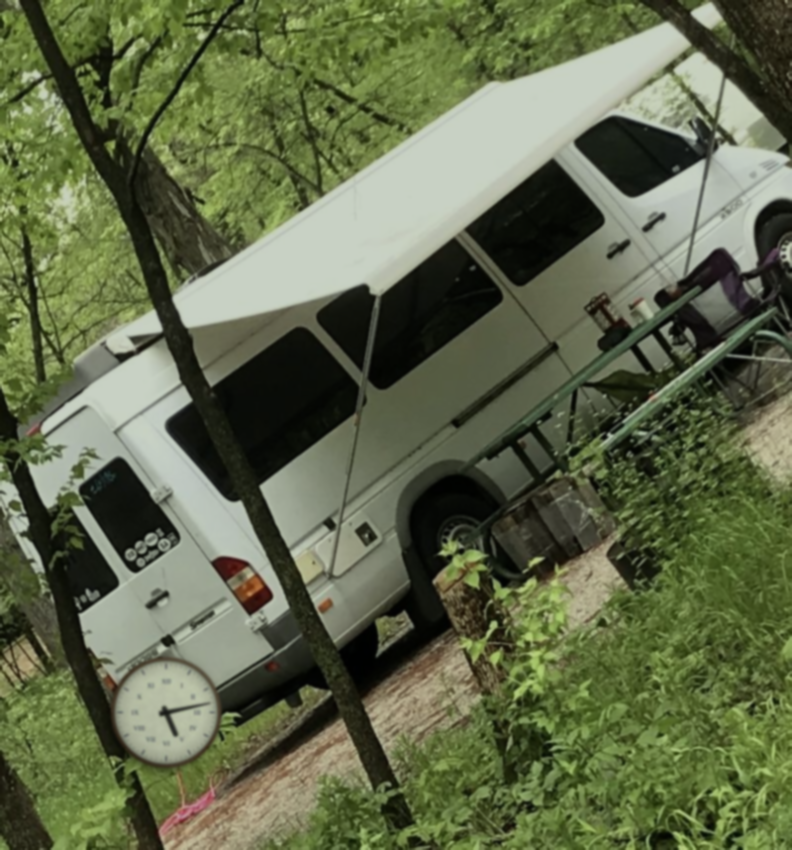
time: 5:13
